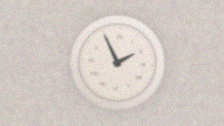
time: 1:55
